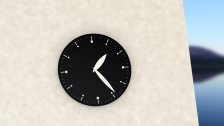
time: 1:24
